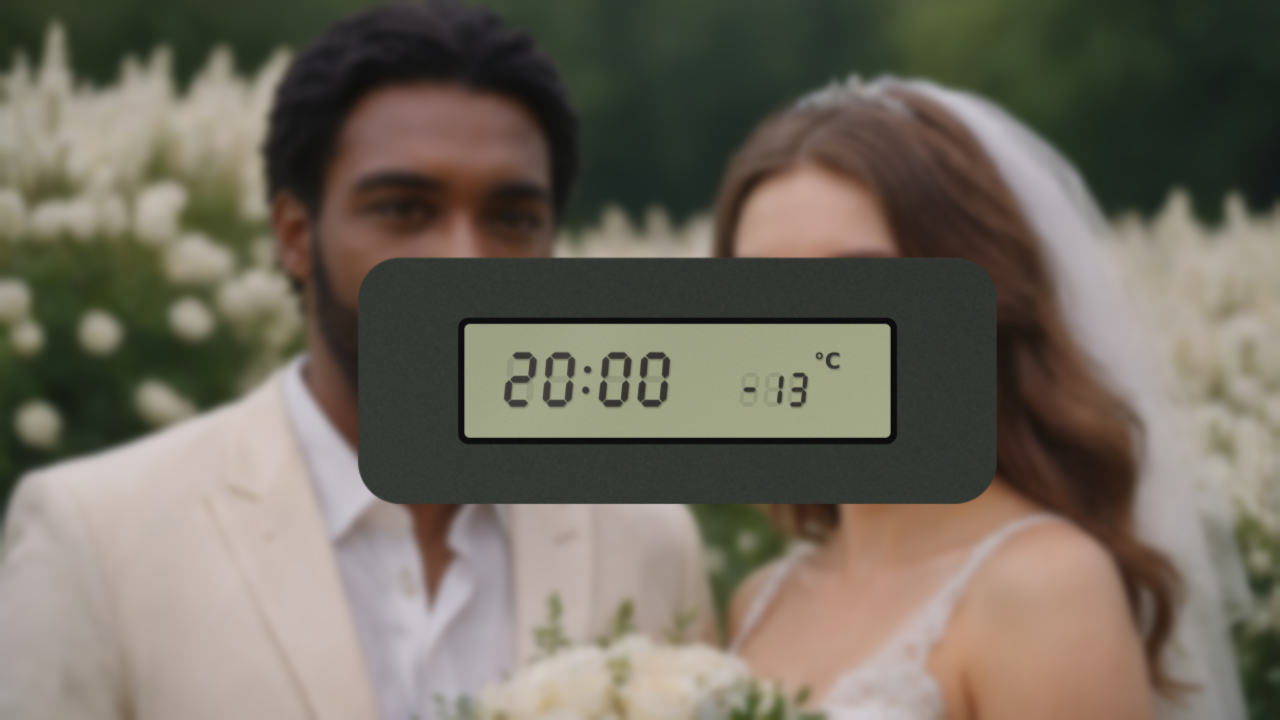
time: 20:00
